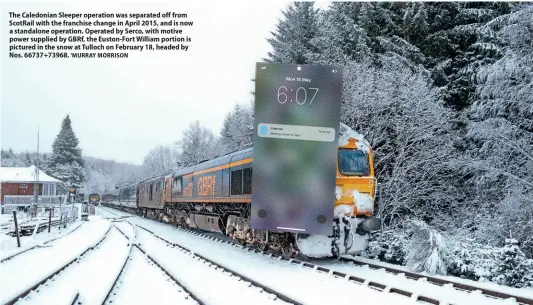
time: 6:07
